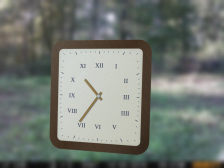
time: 10:36
